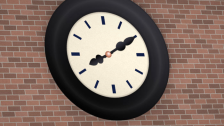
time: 8:10
